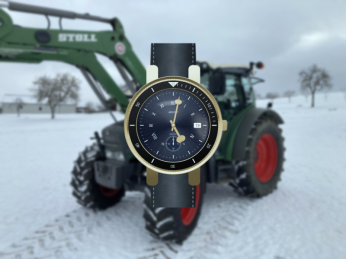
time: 5:02
